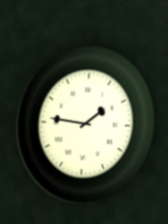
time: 1:46
